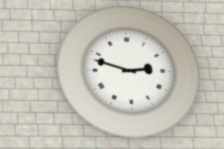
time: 2:48
